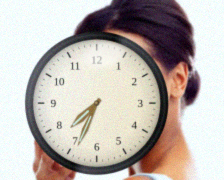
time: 7:34
